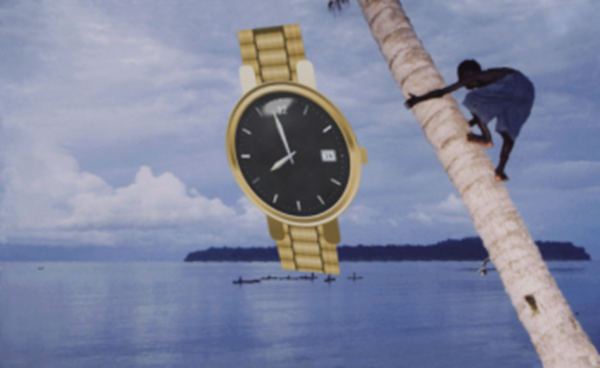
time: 7:58
